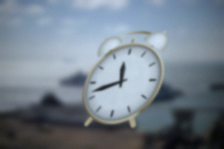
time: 11:42
